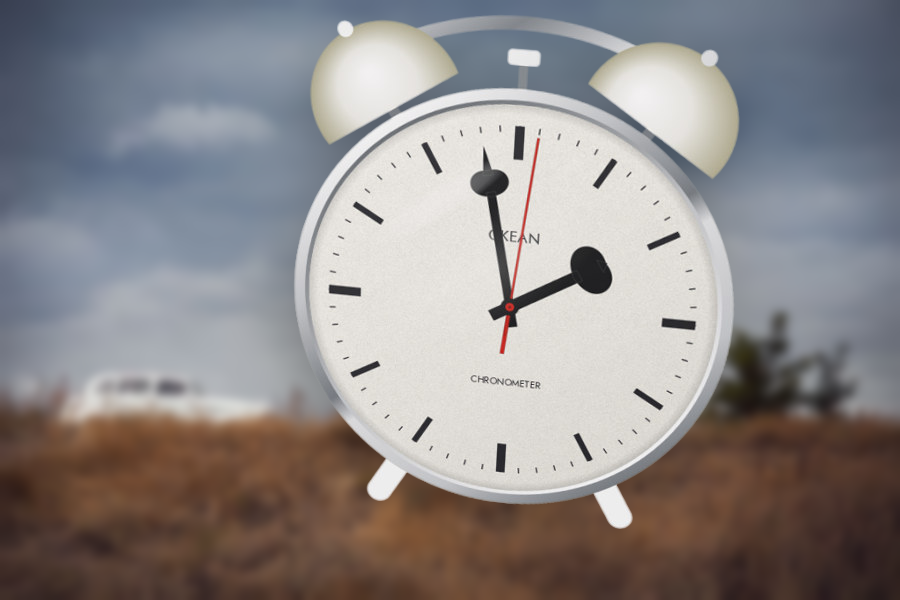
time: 1:58:01
